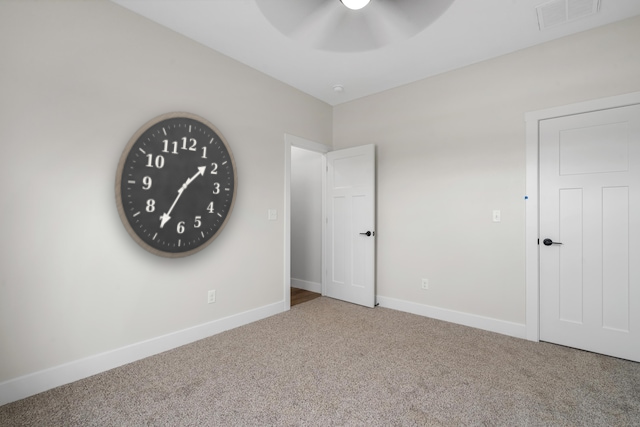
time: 1:35
